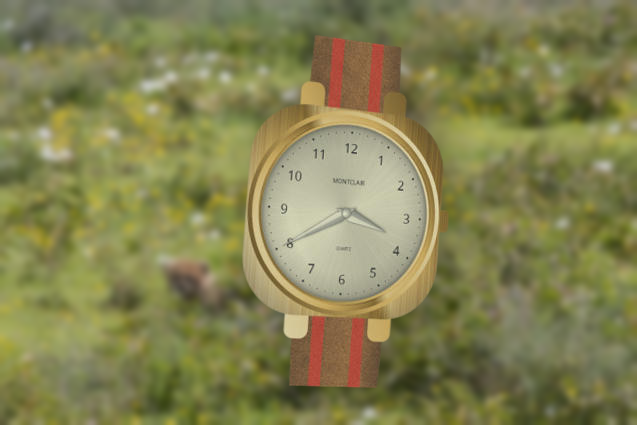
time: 3:40
